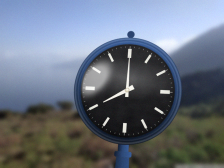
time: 8:00
